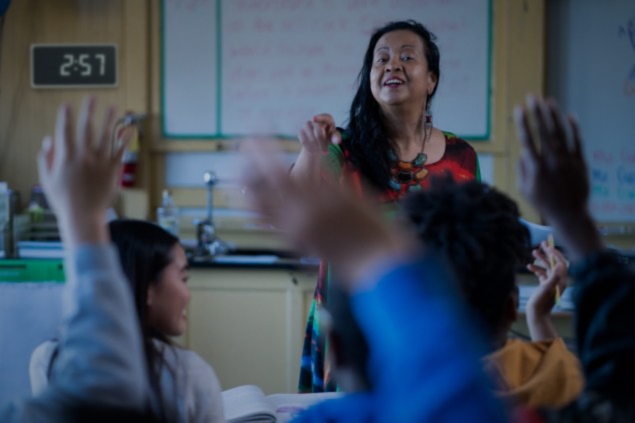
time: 2:57
